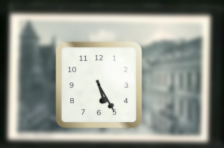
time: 5:25
